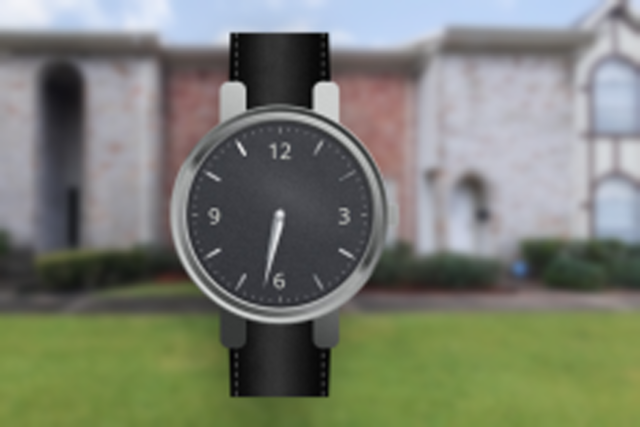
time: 6:32
